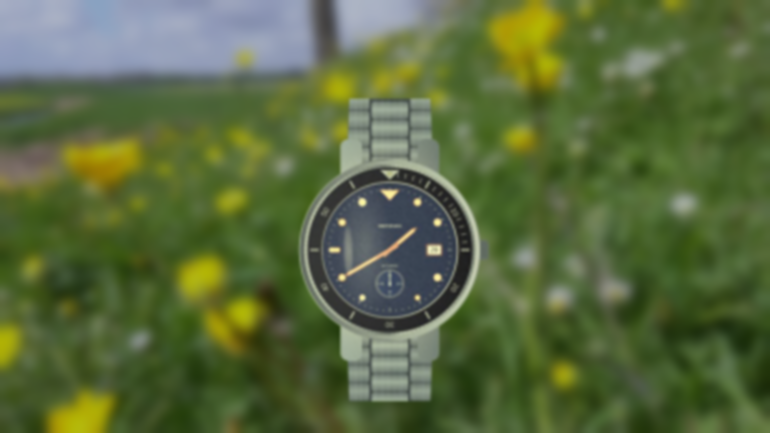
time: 1:40
